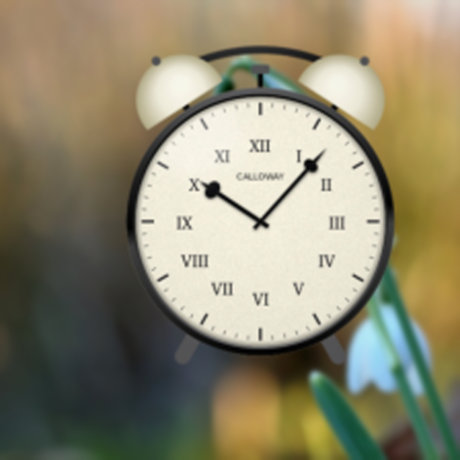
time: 10:07
